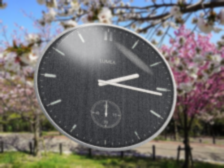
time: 2:16
